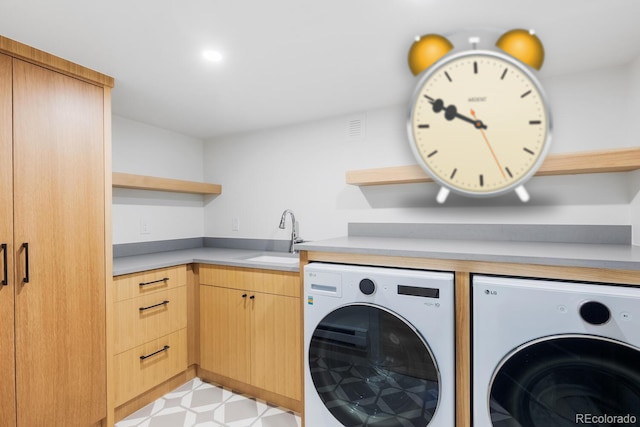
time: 9:49:26
